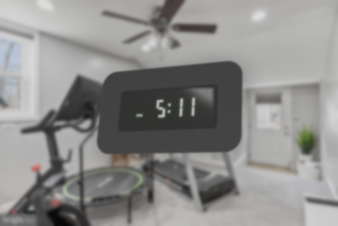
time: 5:11
